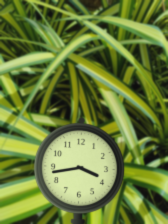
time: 3:43
